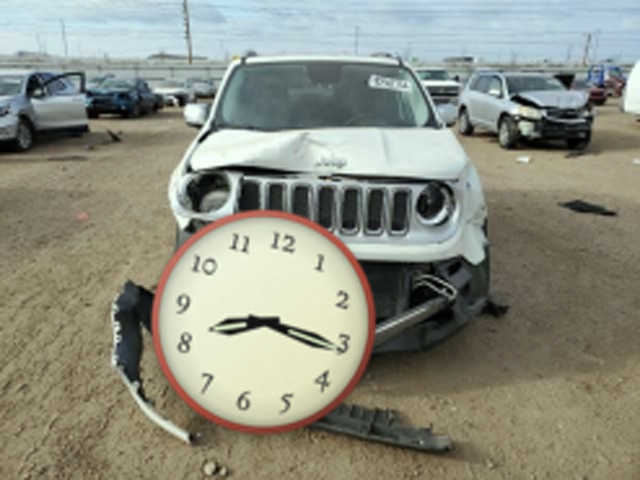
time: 8:16
